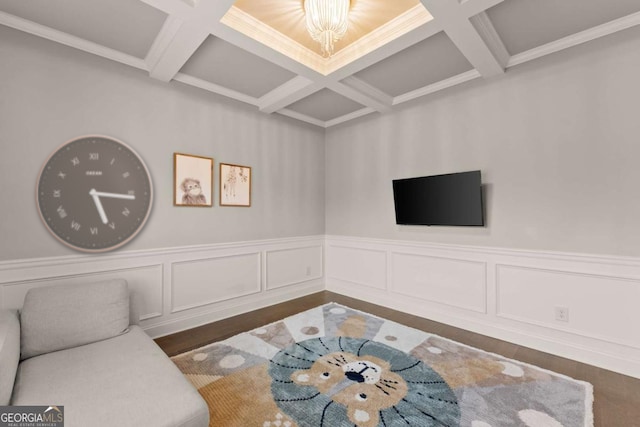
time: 5:16
